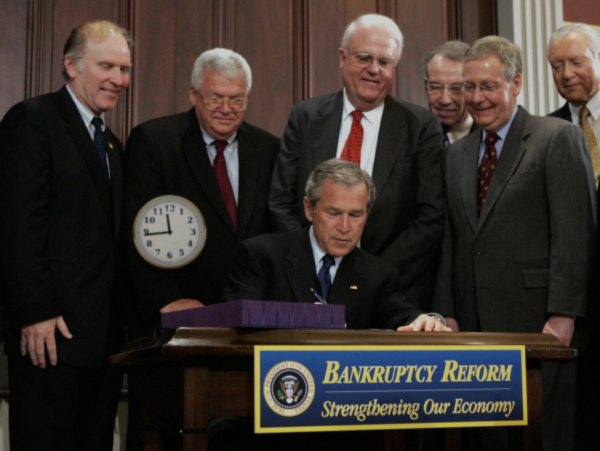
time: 11:44
